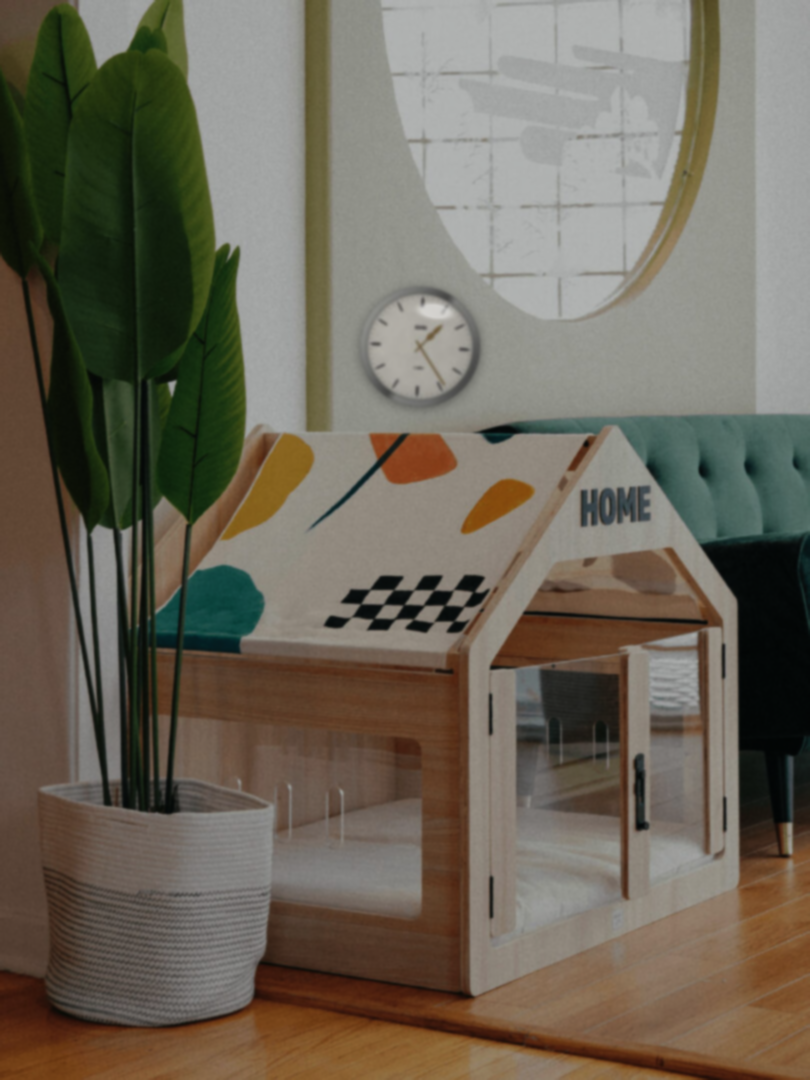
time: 1:24
